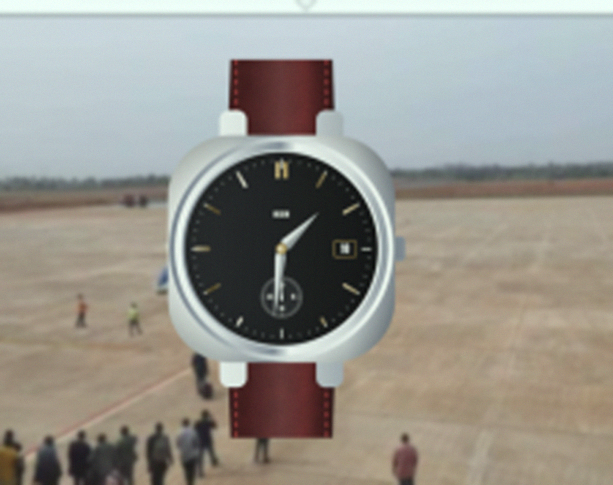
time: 1:31
